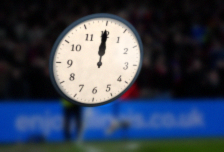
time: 12:00
